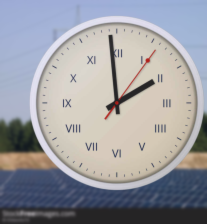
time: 1:59:06
